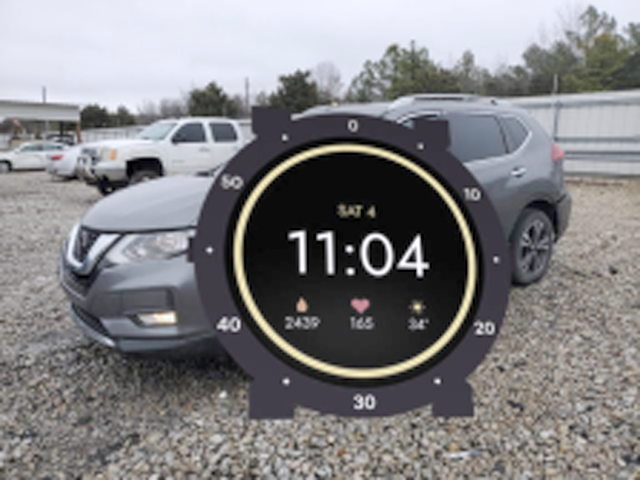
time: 11:04
